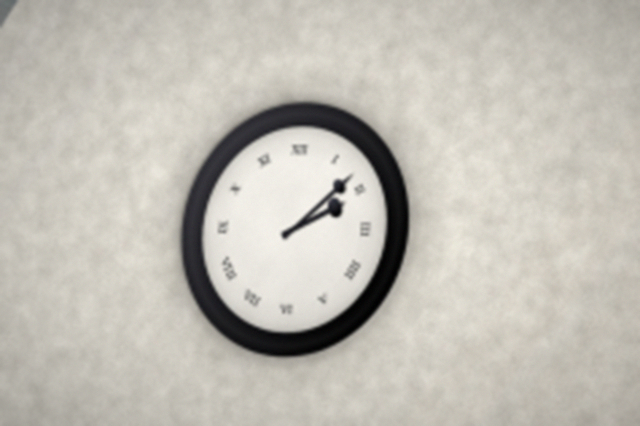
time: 2:08
